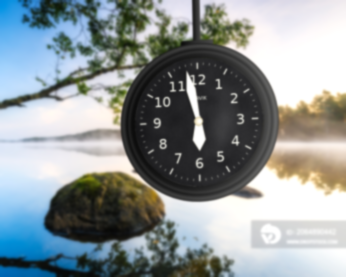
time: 5:58
